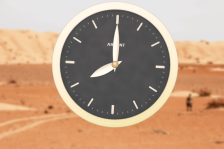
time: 8:00
